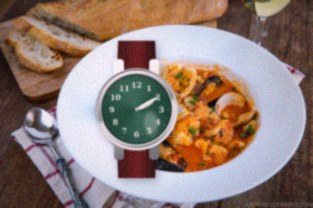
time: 2:10
